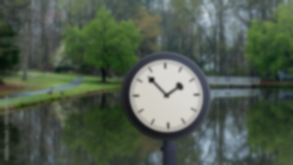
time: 1:53
